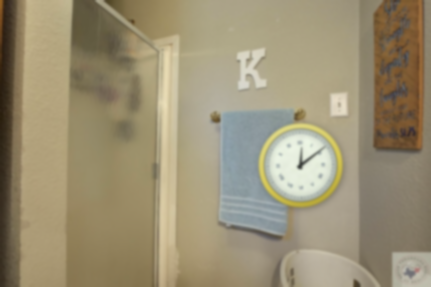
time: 12:09
